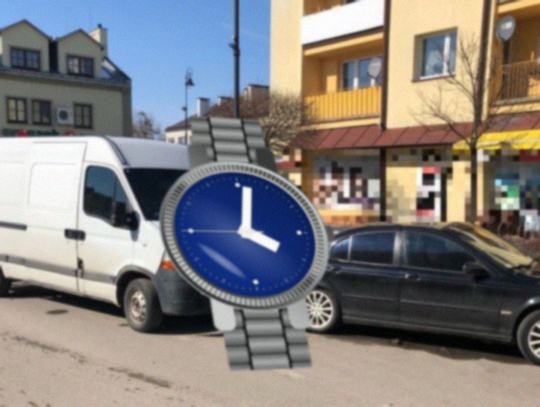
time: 4:01:45
